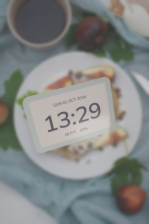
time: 13:29
